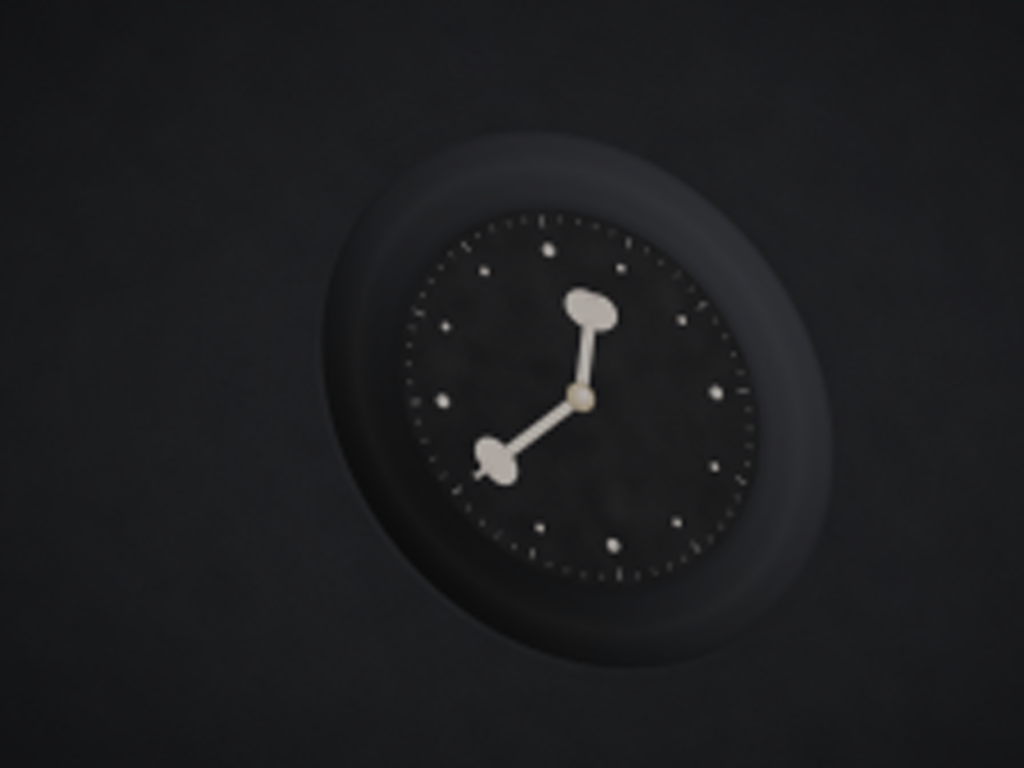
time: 12:40
